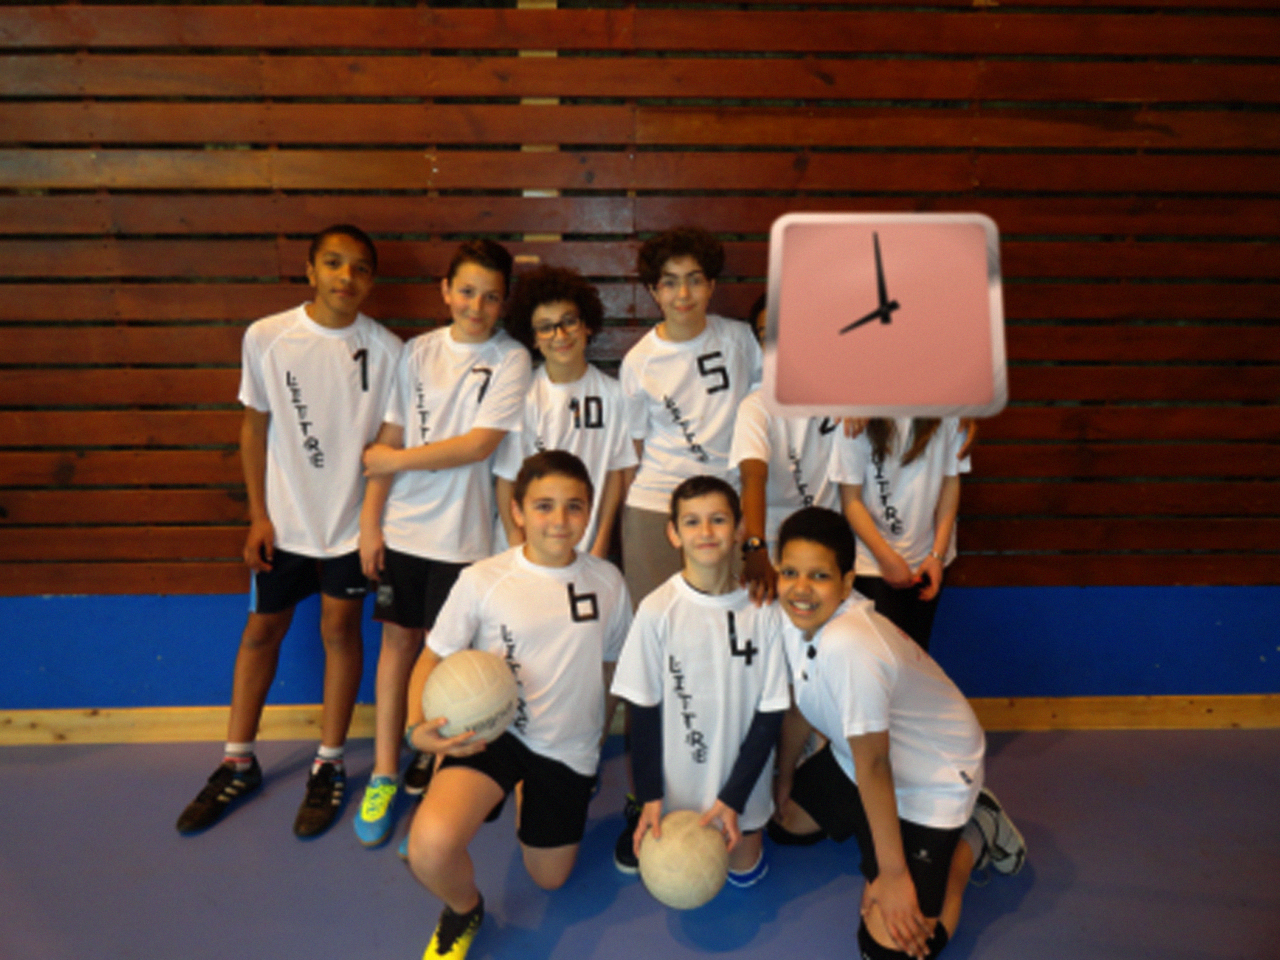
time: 7:59
